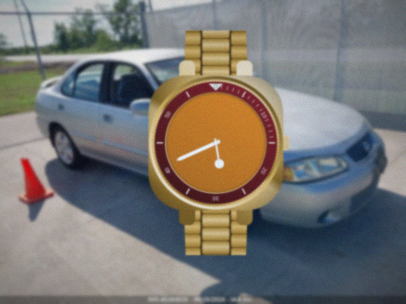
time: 5:41
